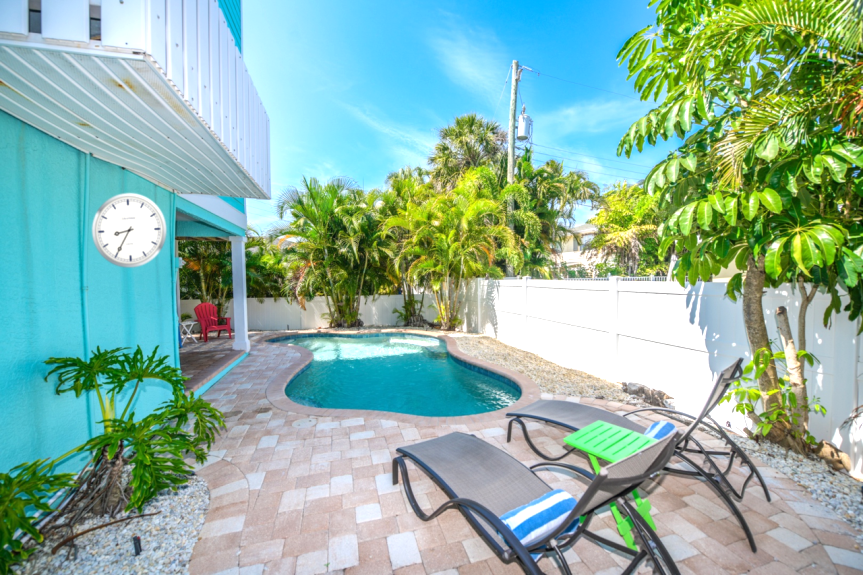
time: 8:35
